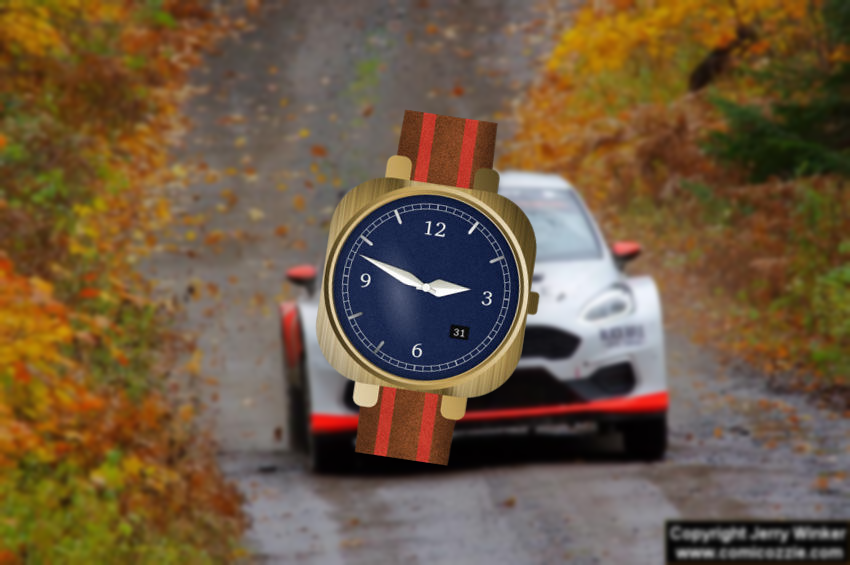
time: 2:48
